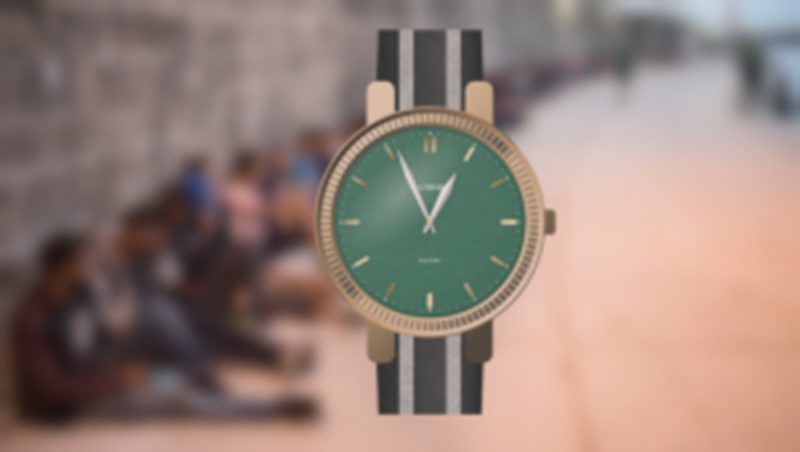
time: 12:56
